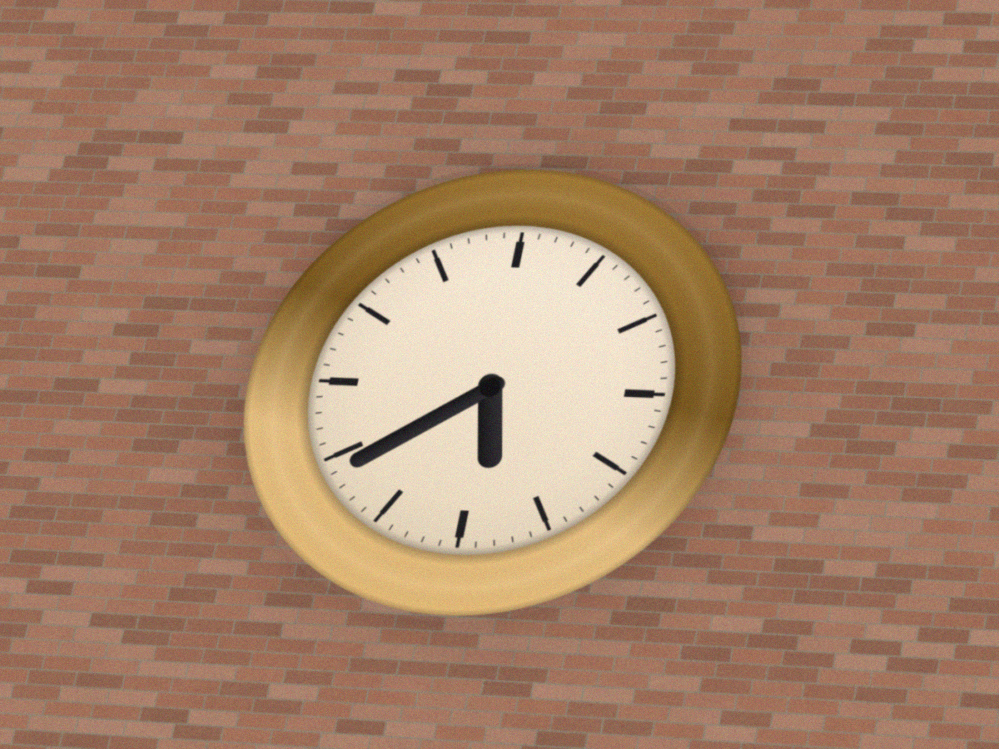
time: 5:39
